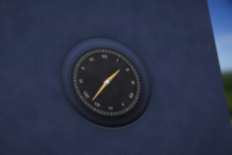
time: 1:37
